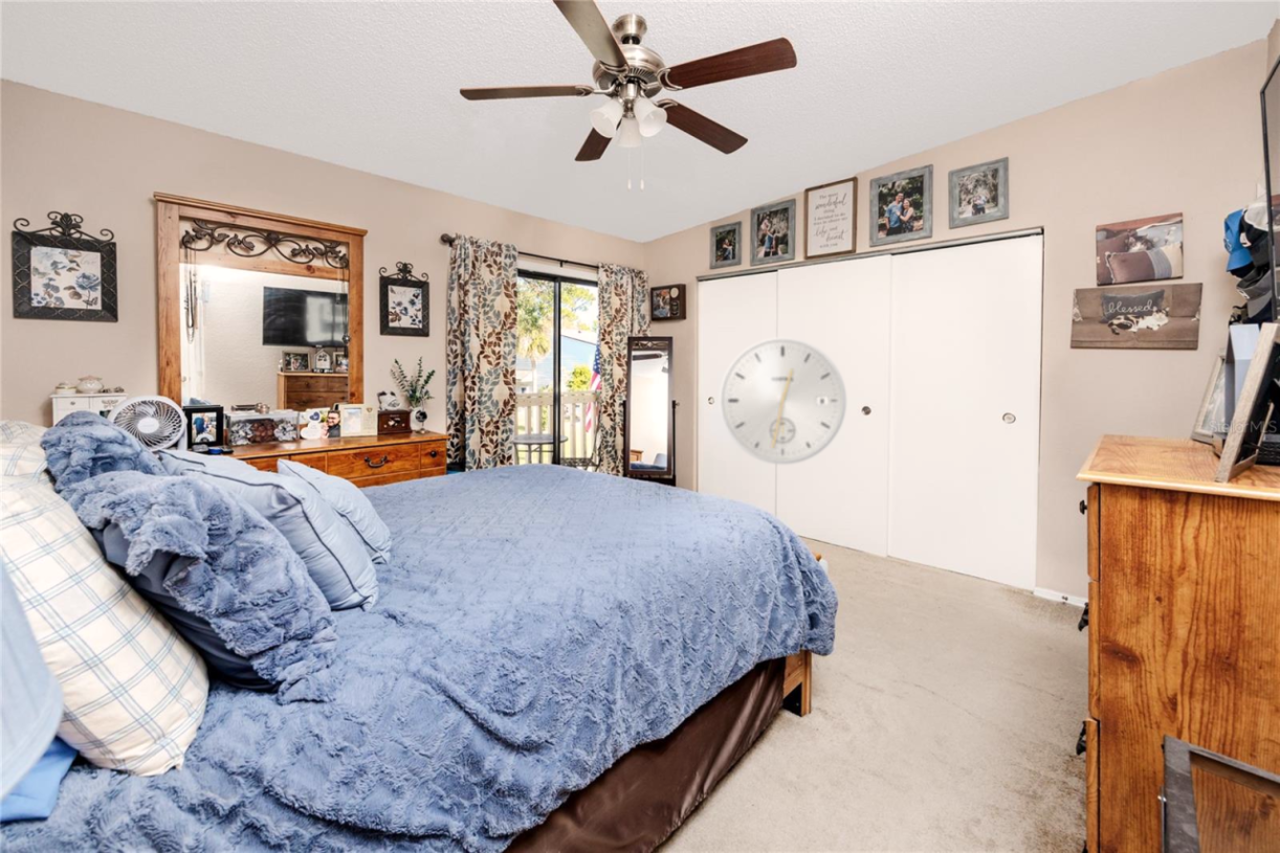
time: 12:32
